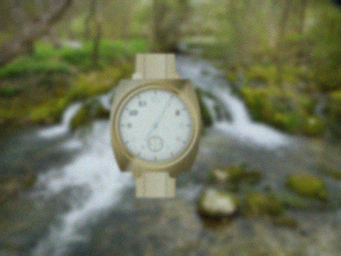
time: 7:05
